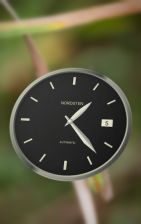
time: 1:23
